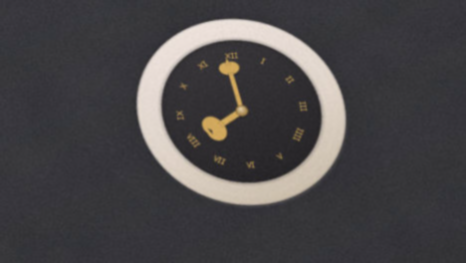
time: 7:59
